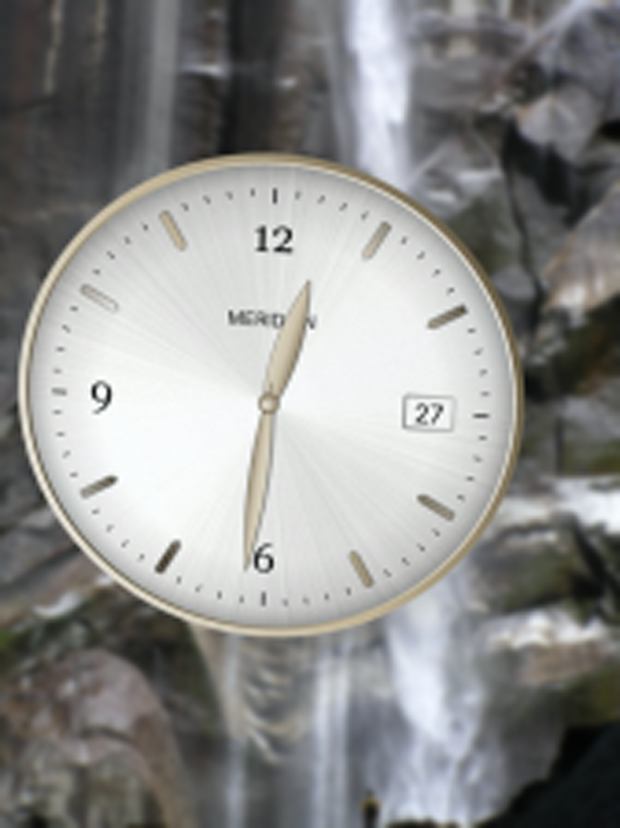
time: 12:31
